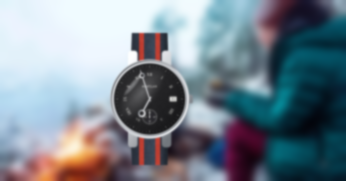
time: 6:57
